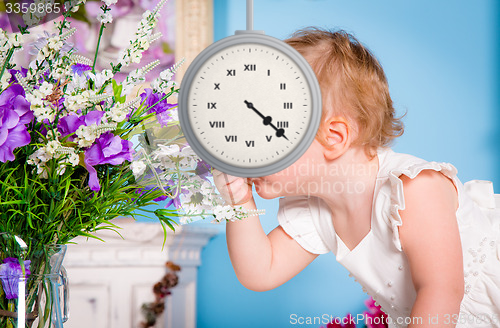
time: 4:22
